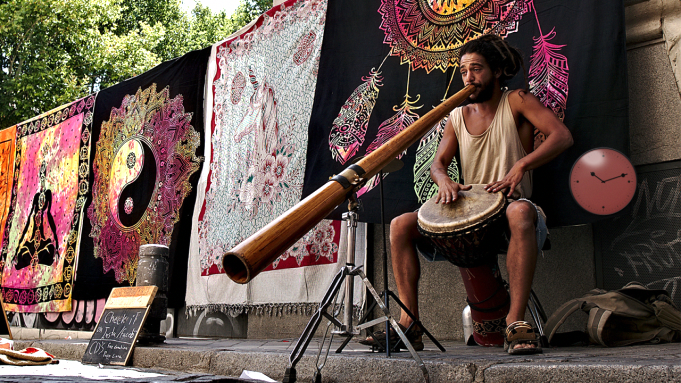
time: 10:12
